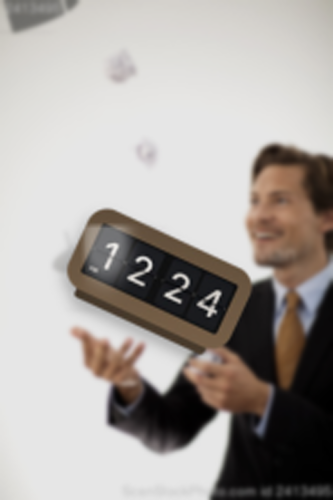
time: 12:24
